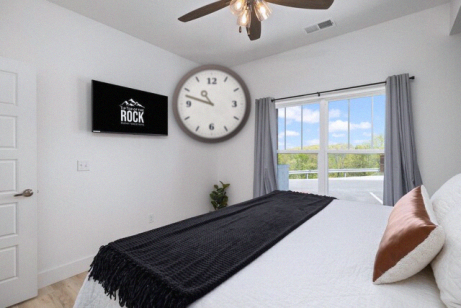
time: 10:48
